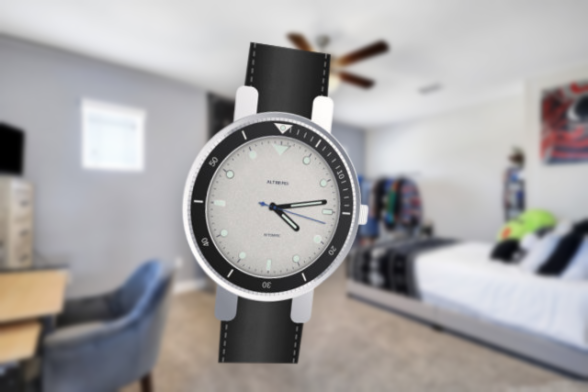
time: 4:13:17
